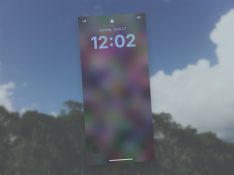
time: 12:02
